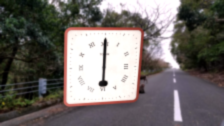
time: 6:00
